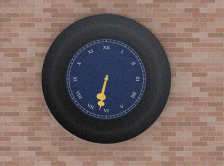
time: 6:32
